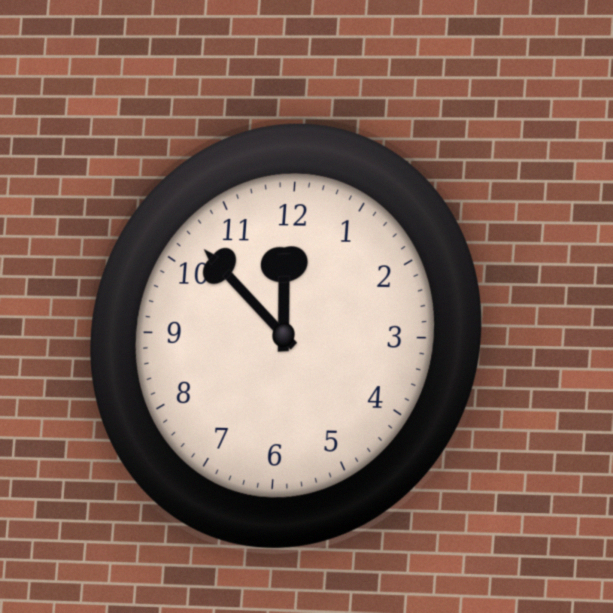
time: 11:52
